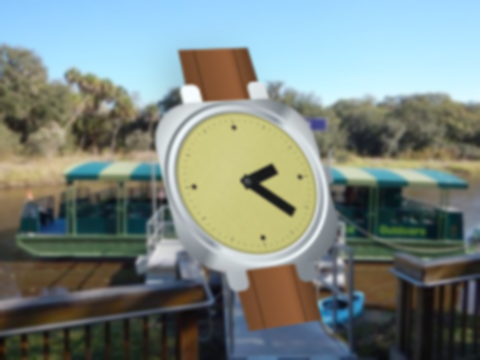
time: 2:22
